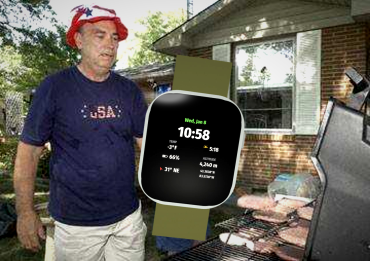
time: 10:58
